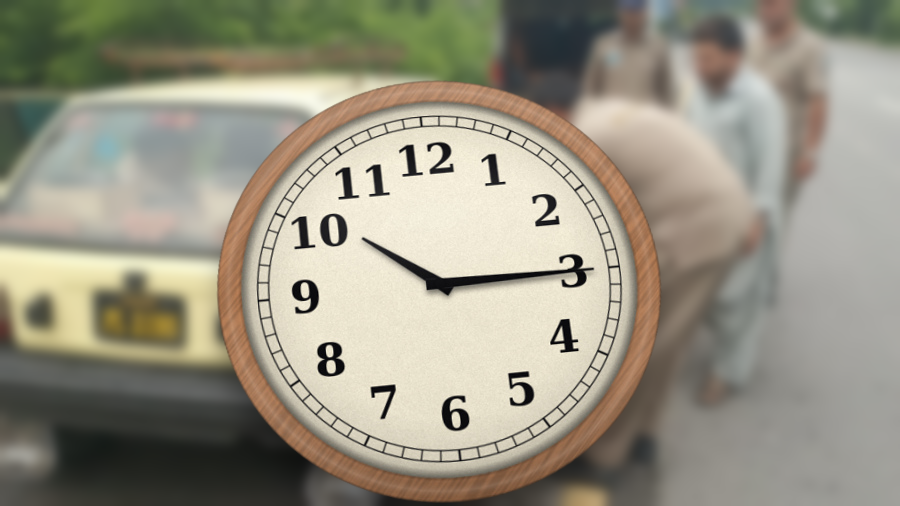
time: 10:15
